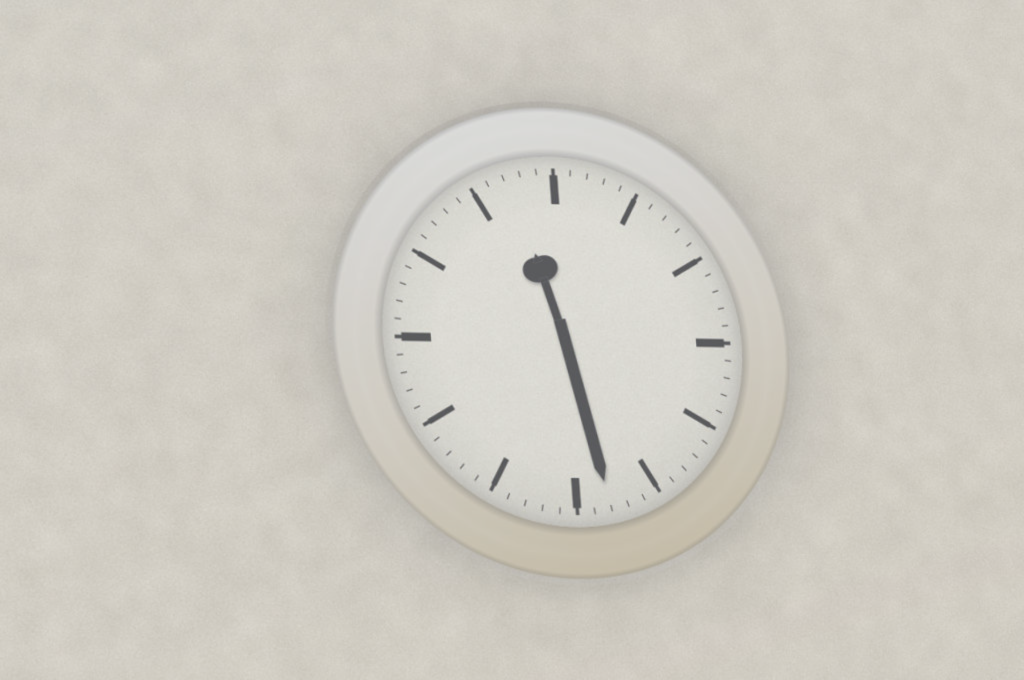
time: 11:28
